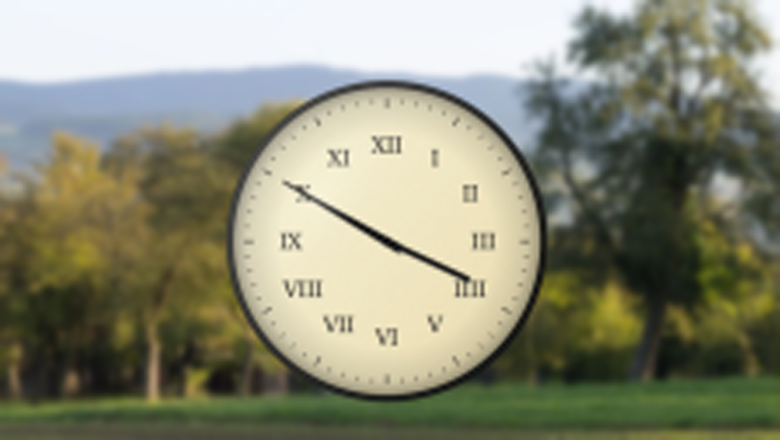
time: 3:50
